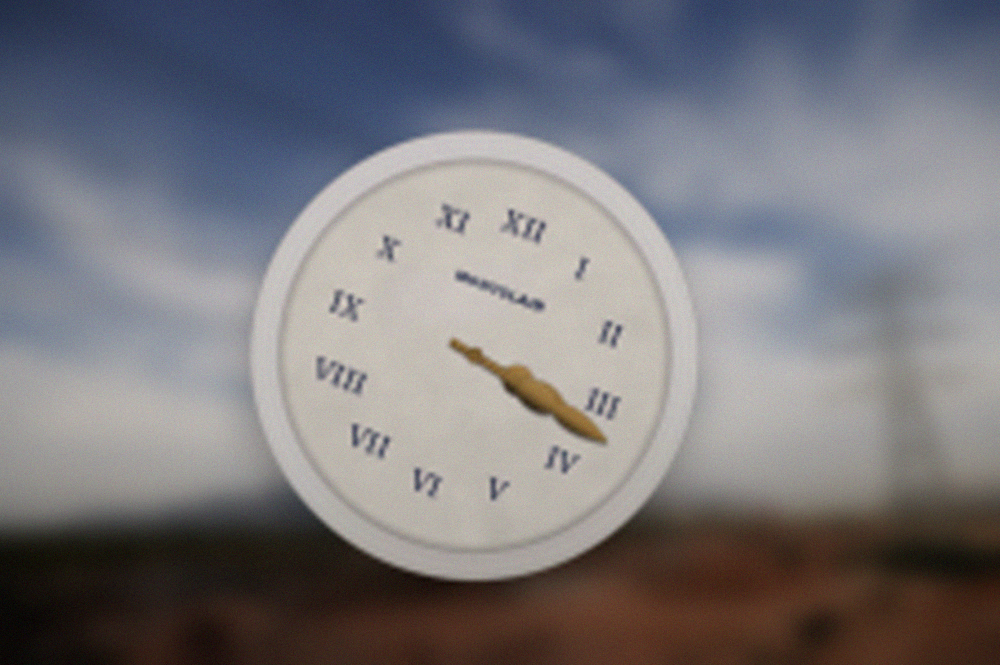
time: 3:17
